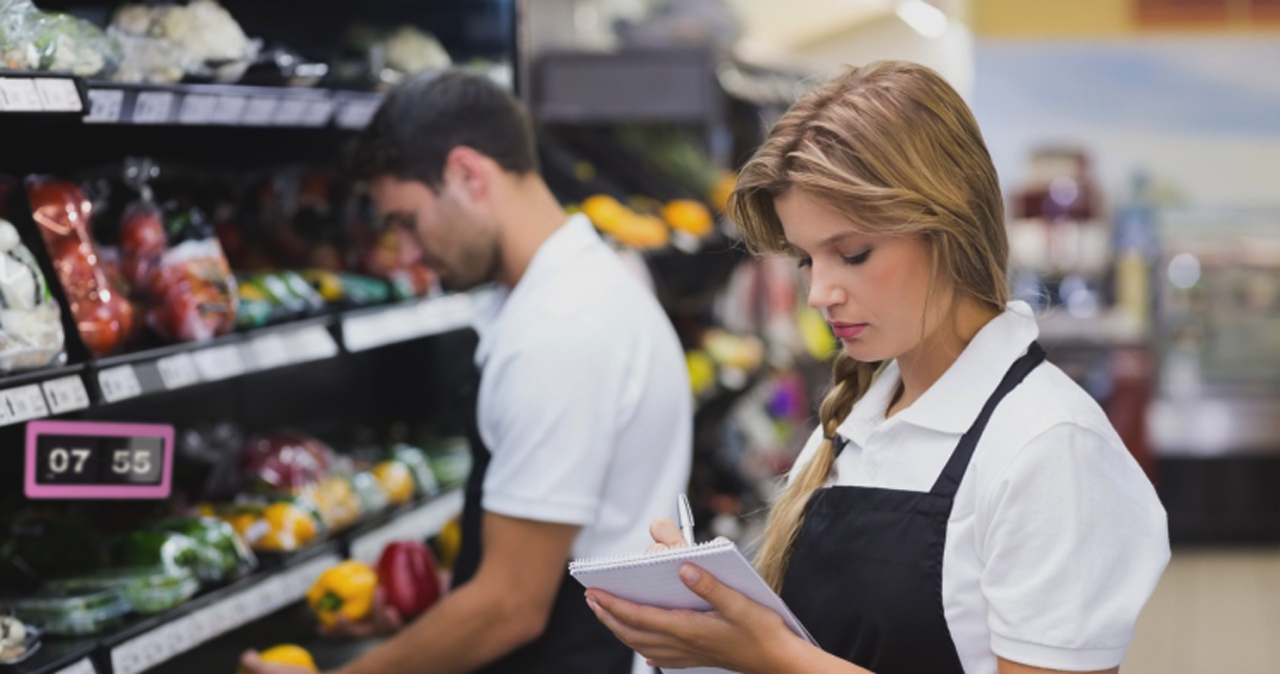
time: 7:55
